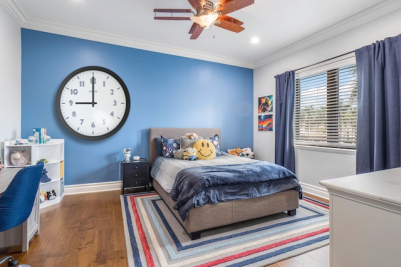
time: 9:00
